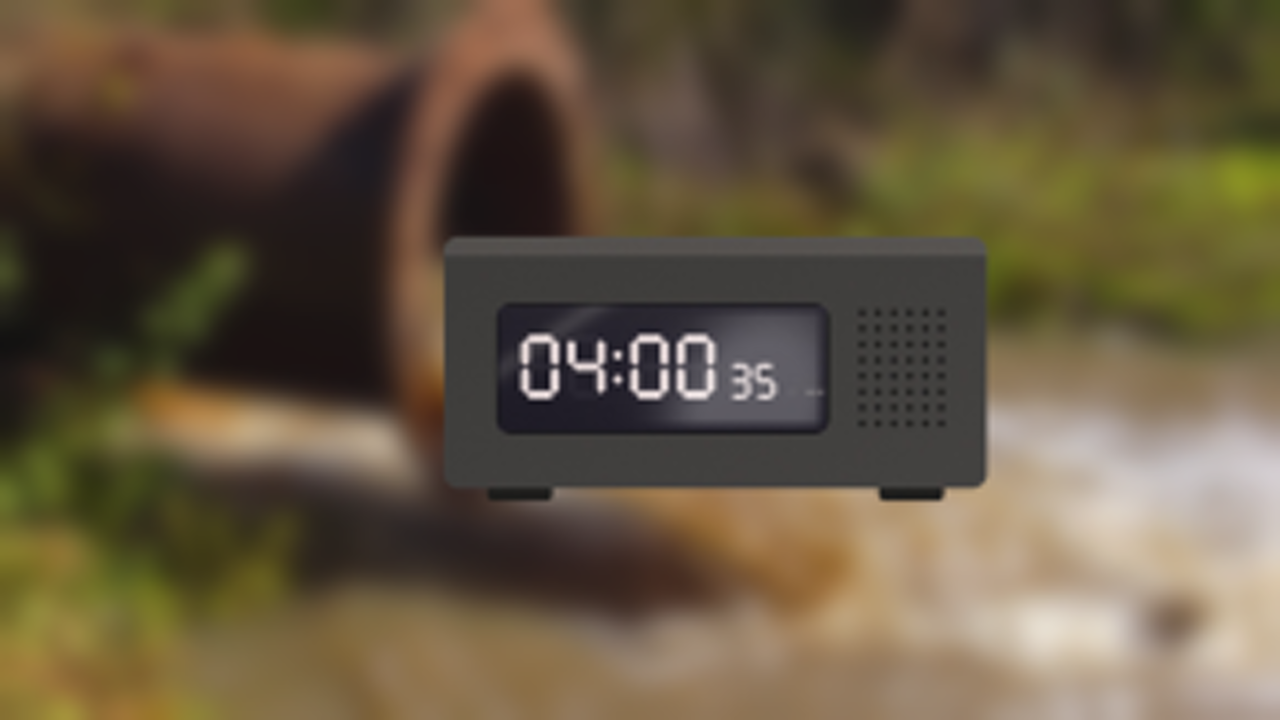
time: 4:00:35
